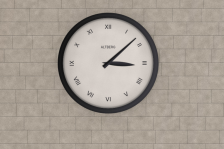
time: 3:08
